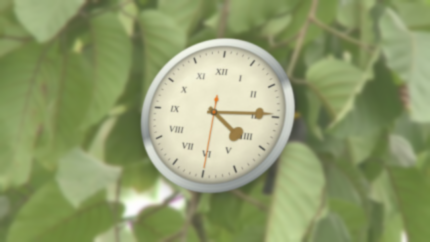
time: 4:14:30
